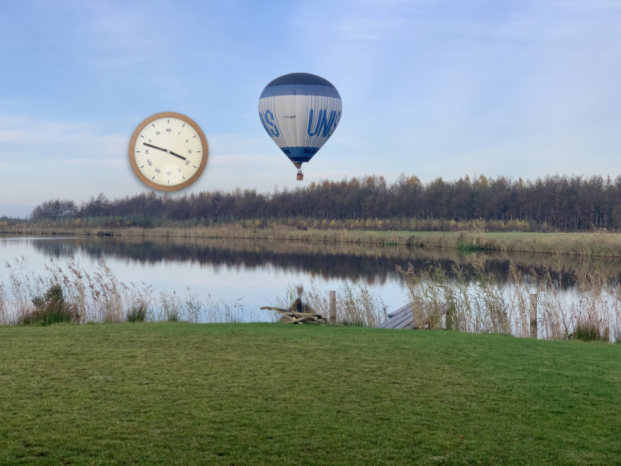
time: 3:48
